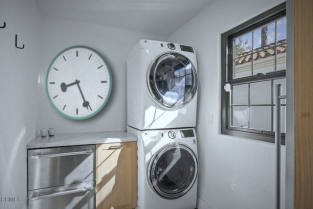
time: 8:26
